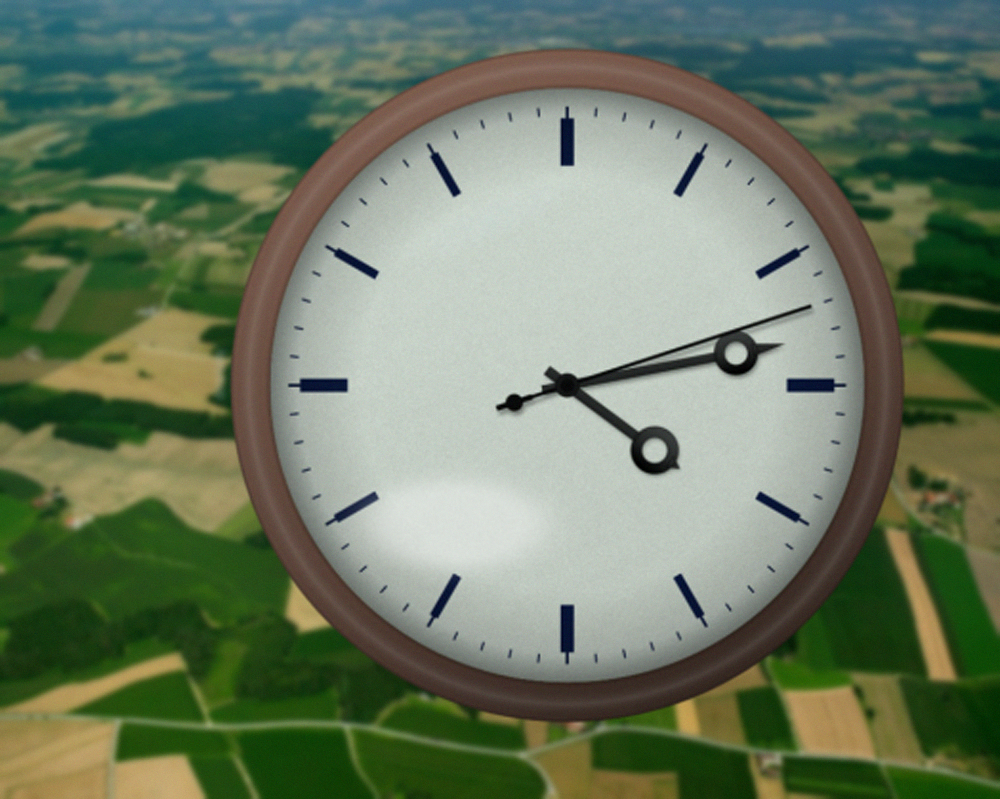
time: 4:13:12
